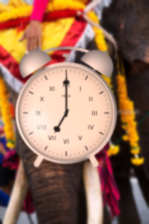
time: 7:00
